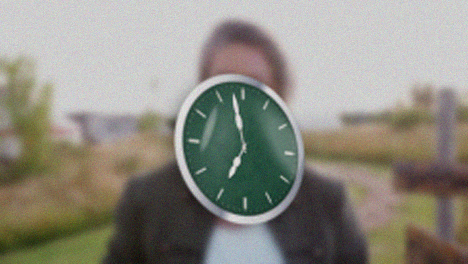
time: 6:58
